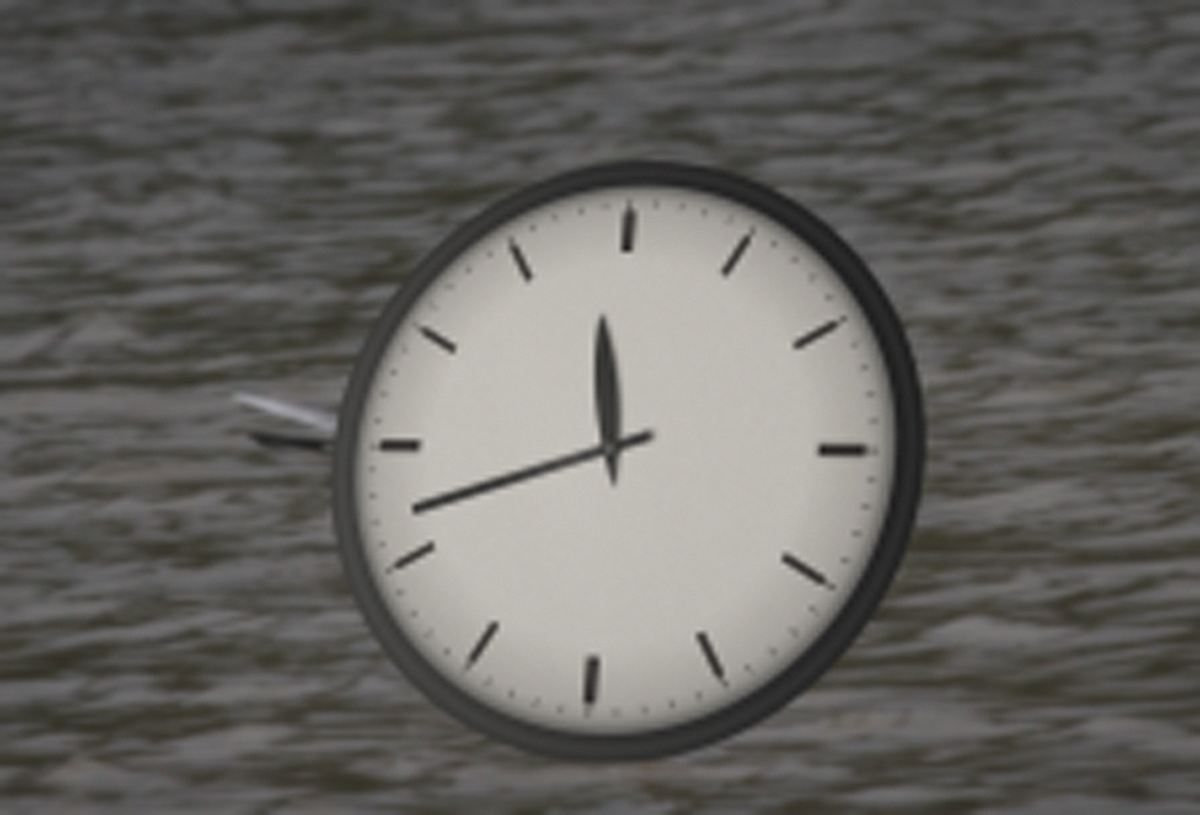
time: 11:42
